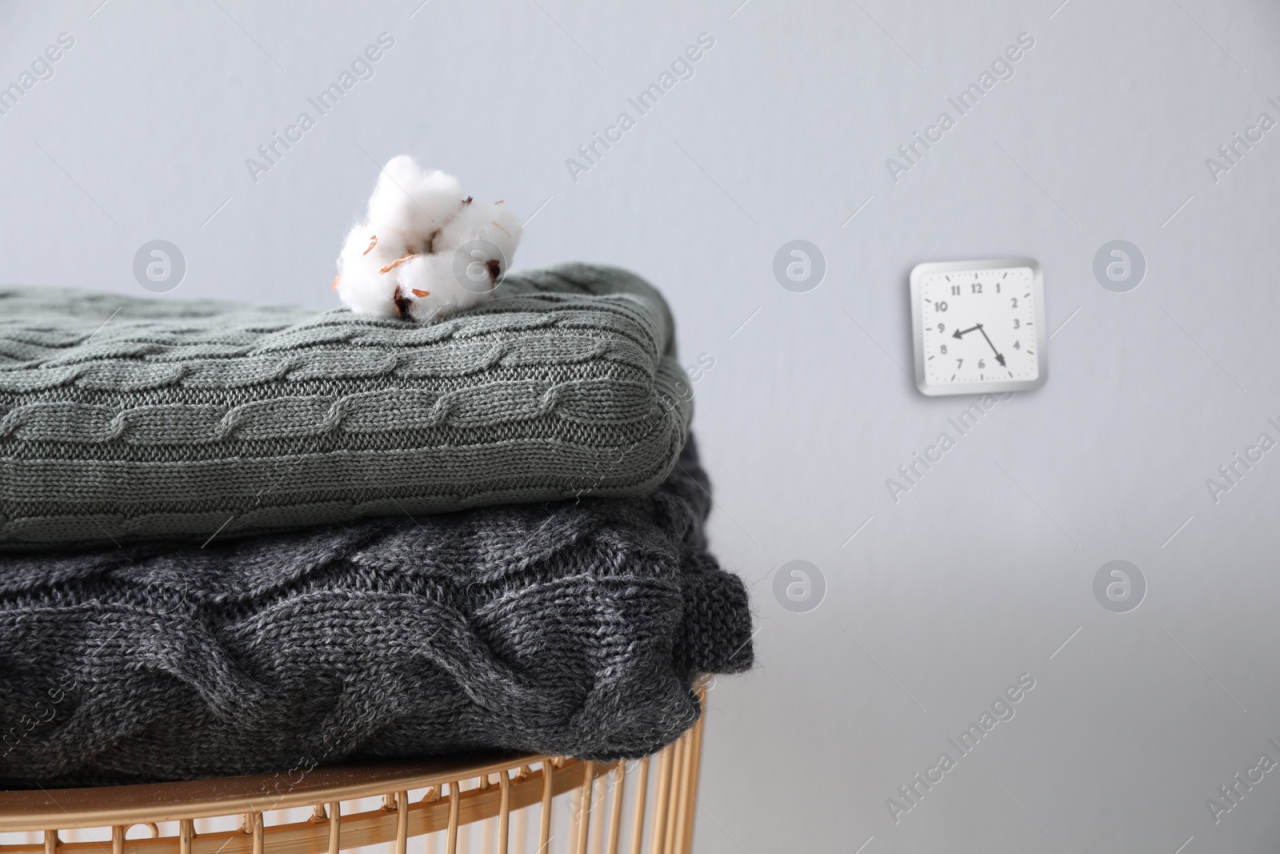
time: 8:25
